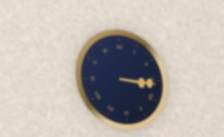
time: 3:16
